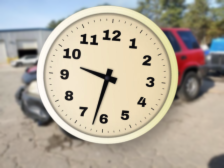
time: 9:32
